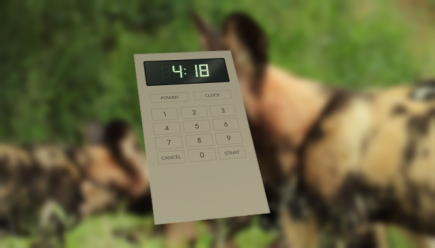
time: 4:18
